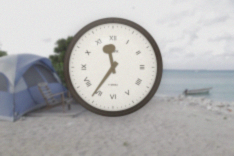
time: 11:36
